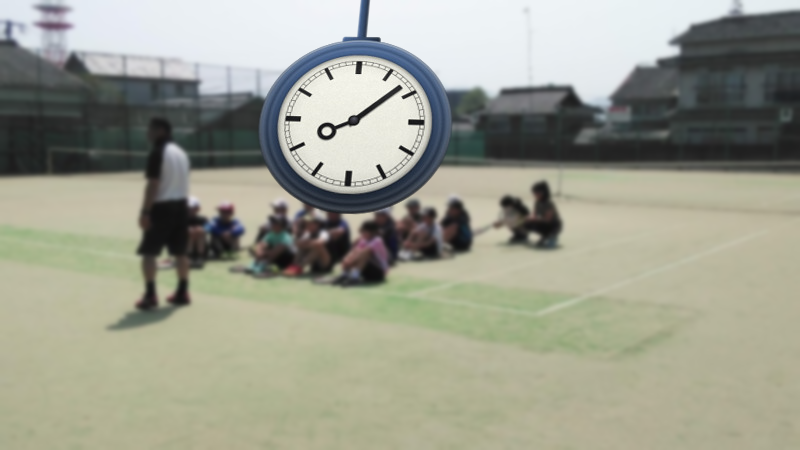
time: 8:08
